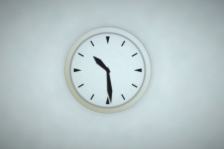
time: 10:29
